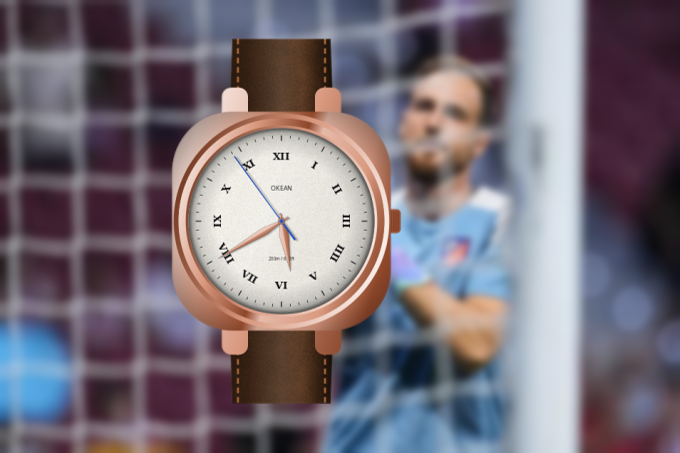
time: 5:39:54
